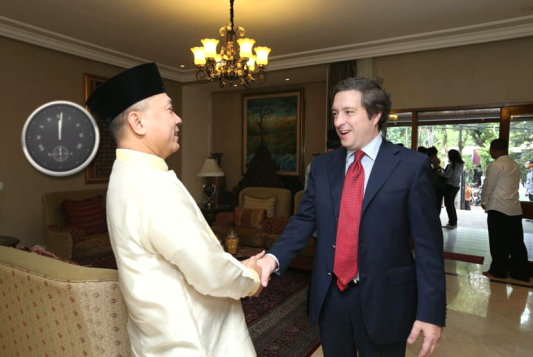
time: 12:01
